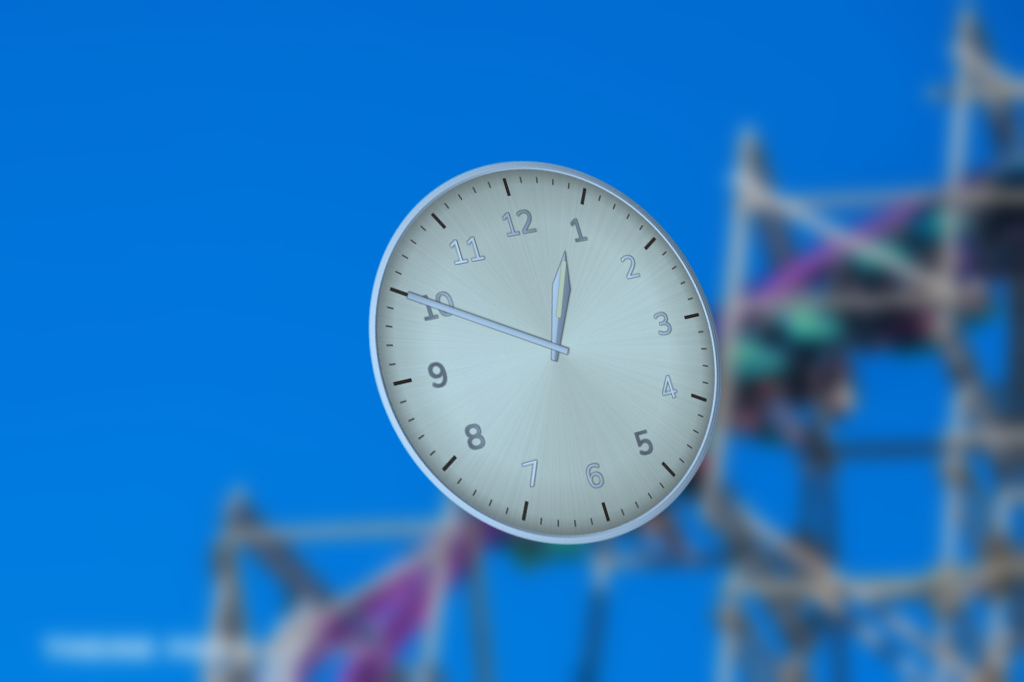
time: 12:50
